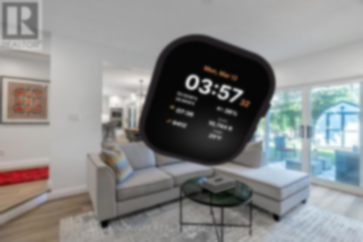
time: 3:57
